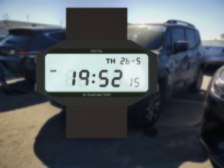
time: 19:52:15
